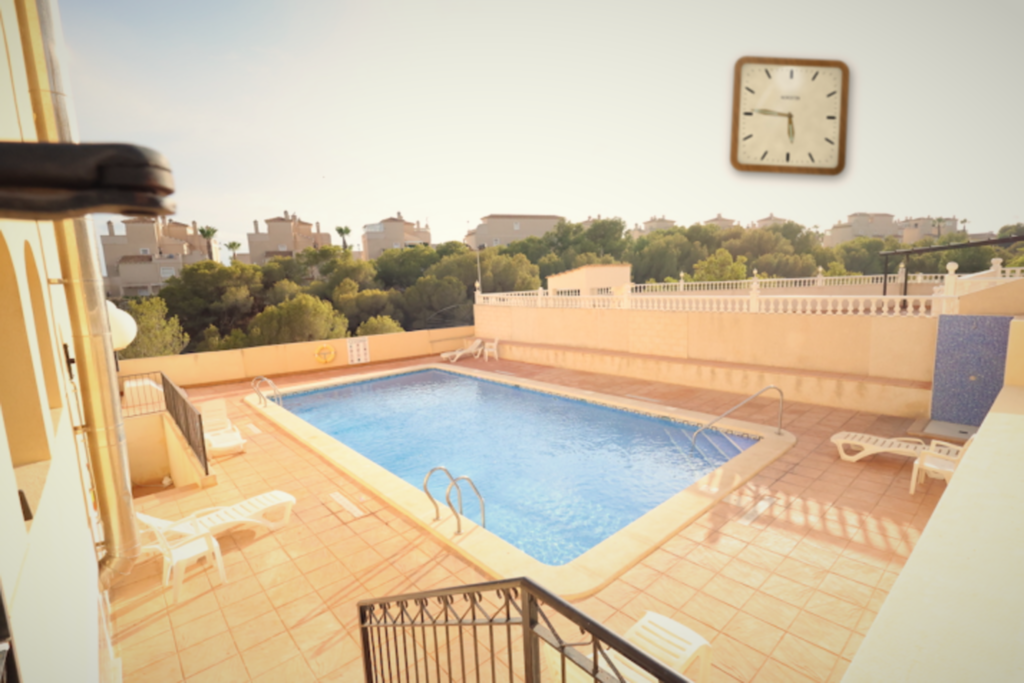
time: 5:46
